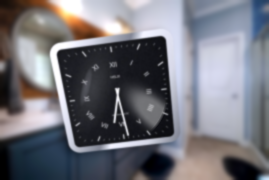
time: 6:29
